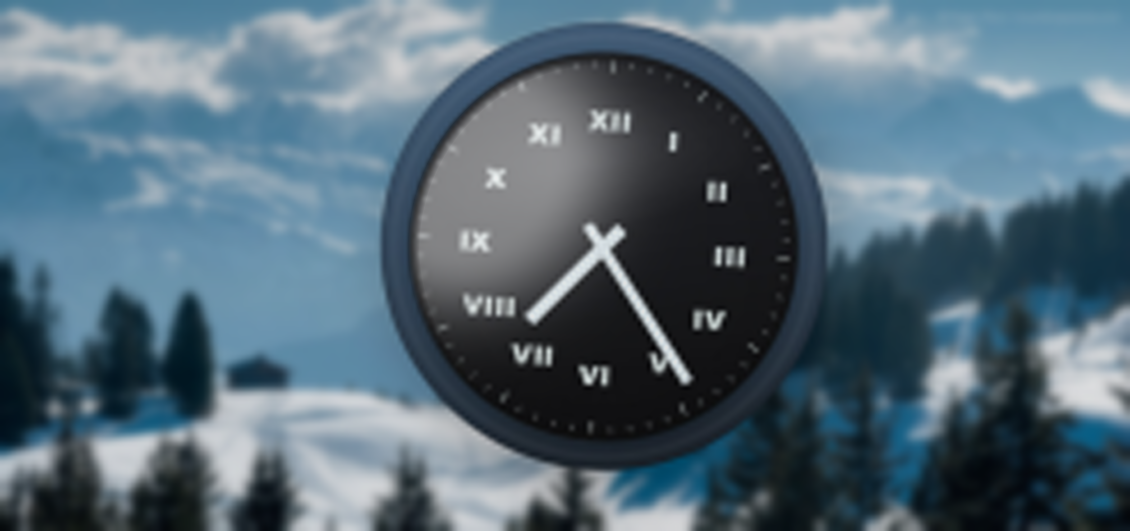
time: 7:24
